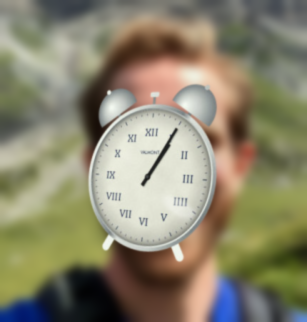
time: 1:05
